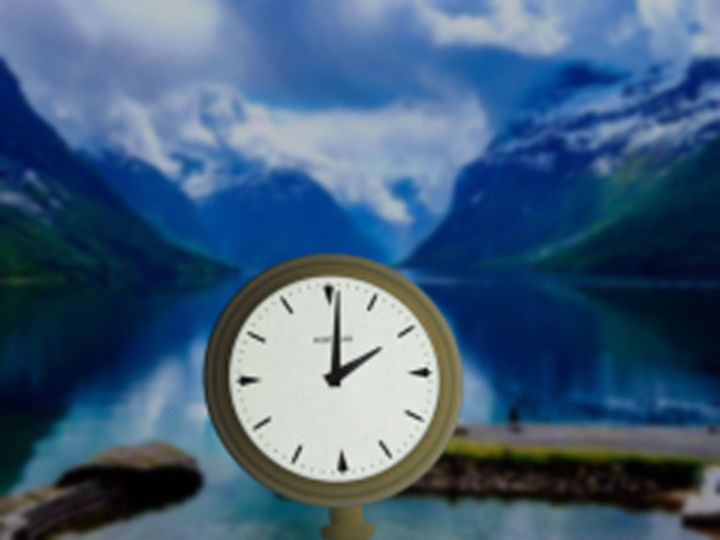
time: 2:01
